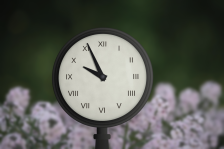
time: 9:56
